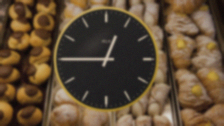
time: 12:45
